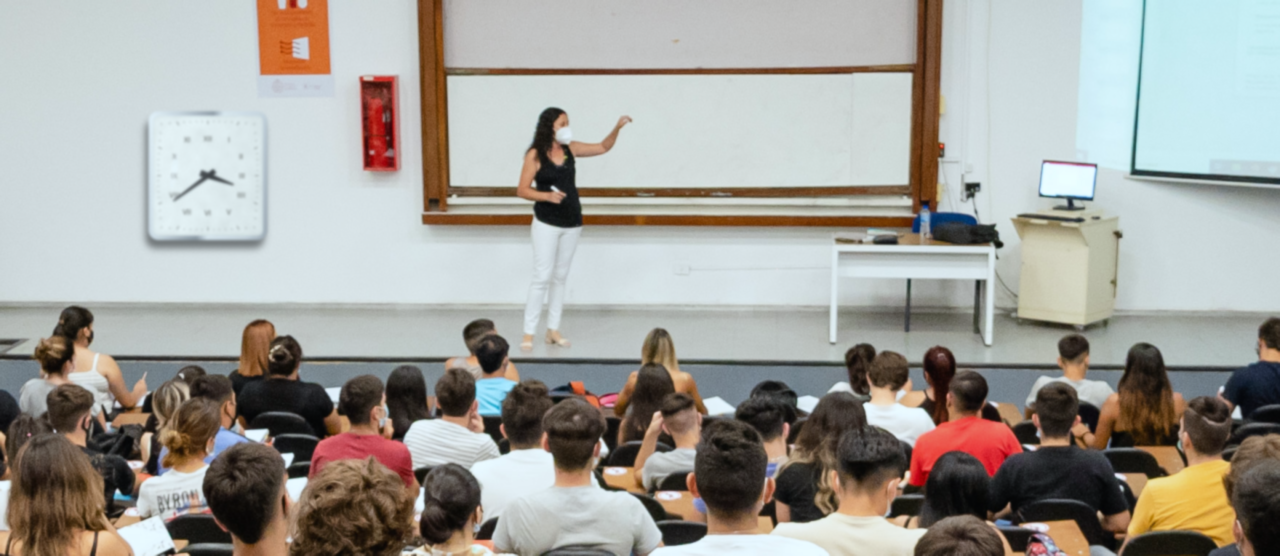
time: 3:39
